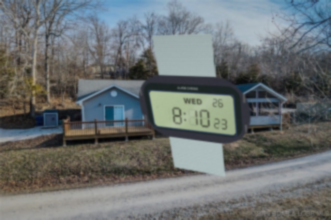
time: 8:10:23
